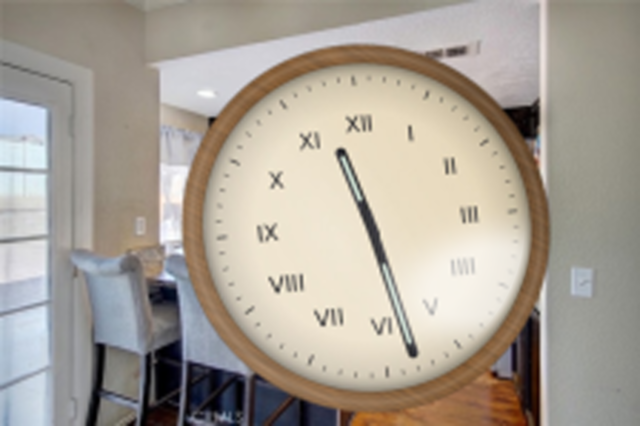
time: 11:28
